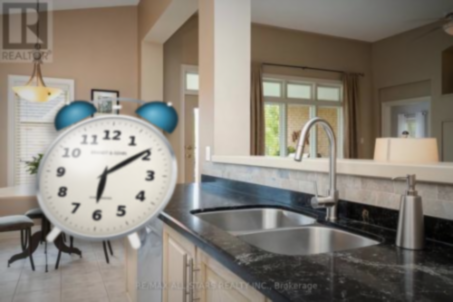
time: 6:09
